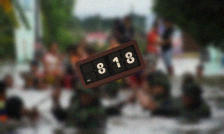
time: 8:18
